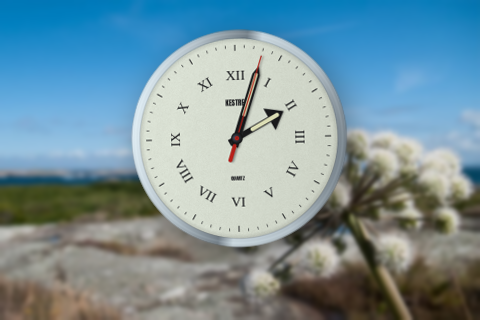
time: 2:03:03
